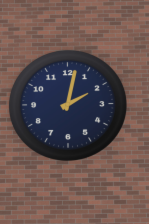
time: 2:02
